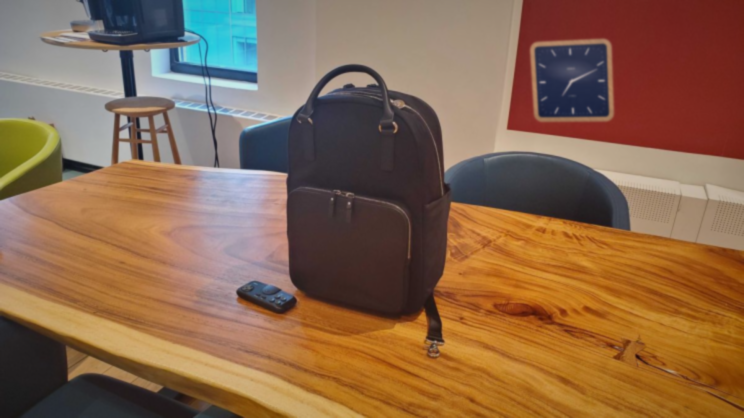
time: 7:11
